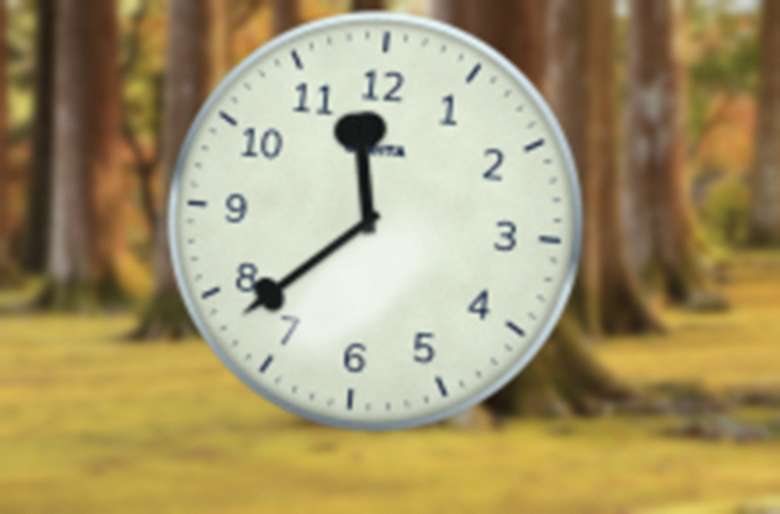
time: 11:38
